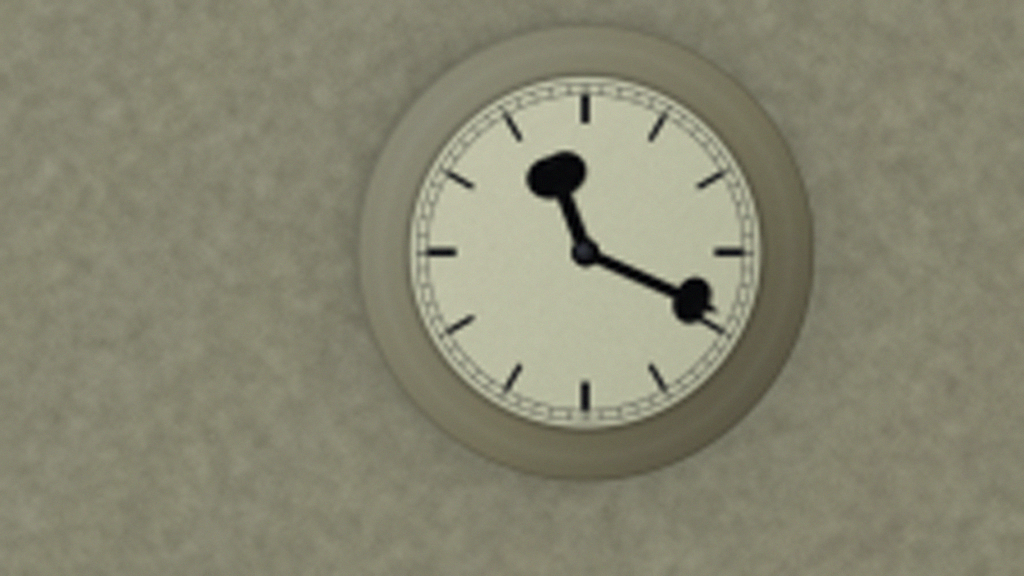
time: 11:19
